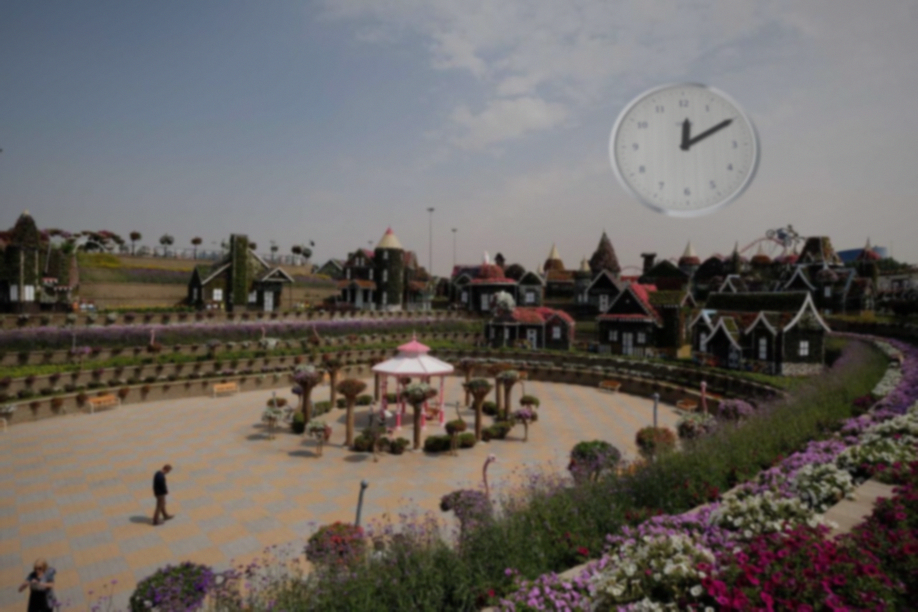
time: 12:10
